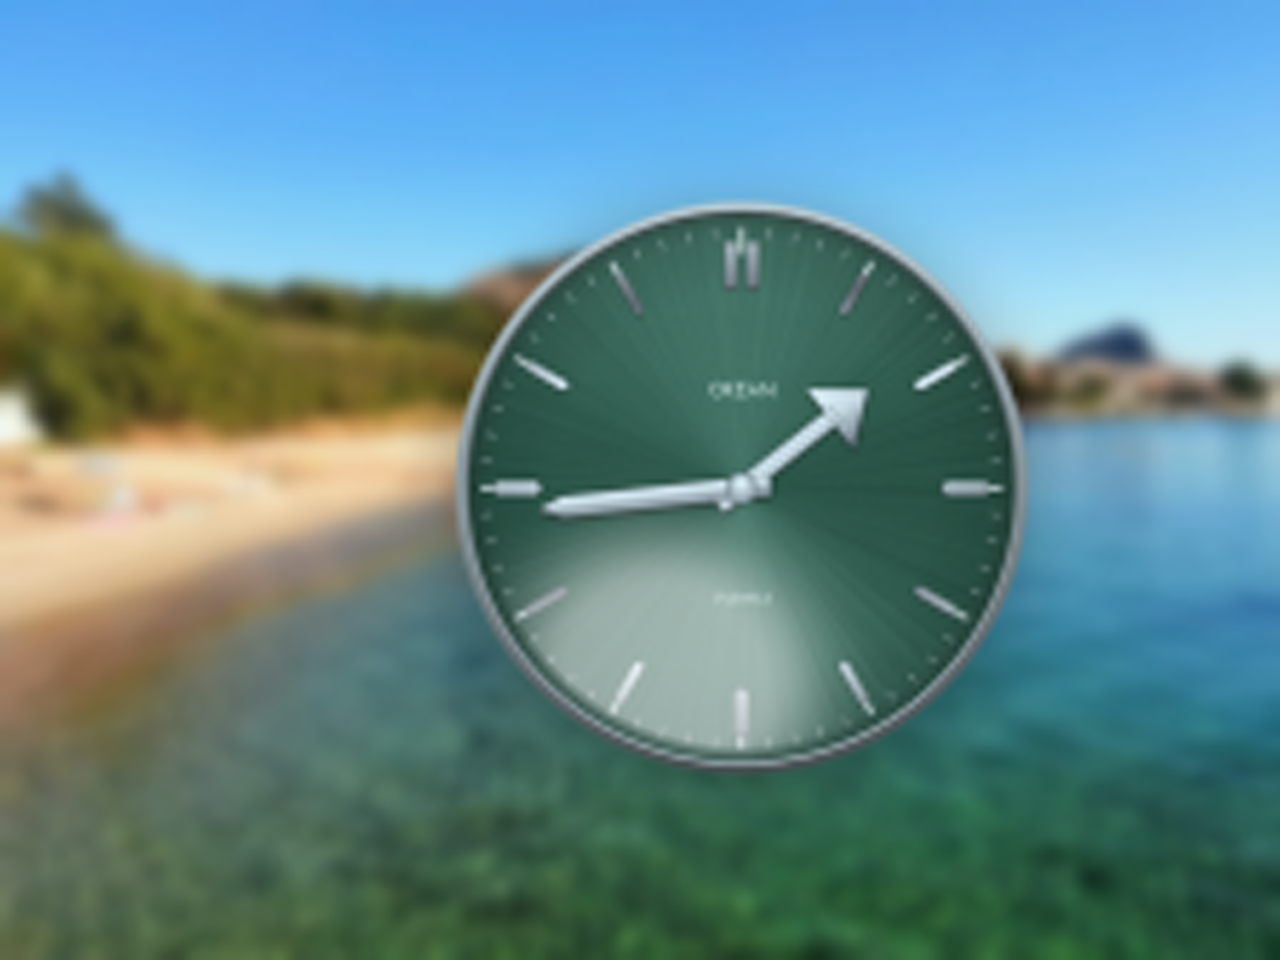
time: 1:44
